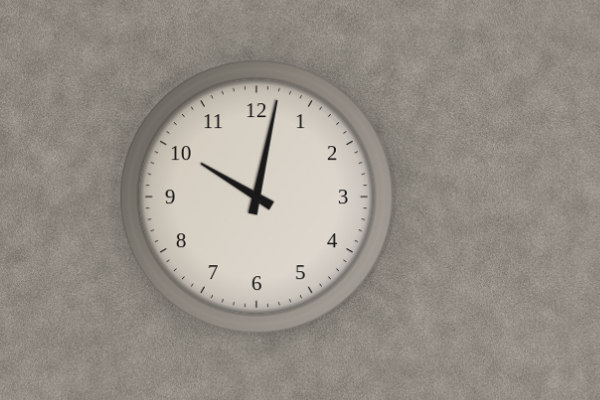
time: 10:02
